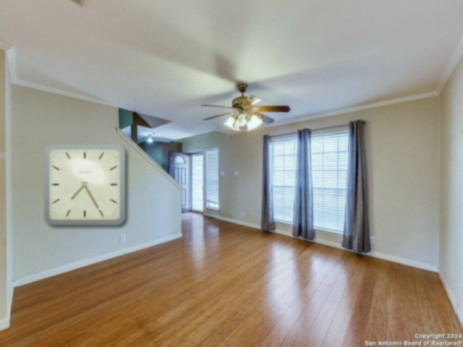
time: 7:25
